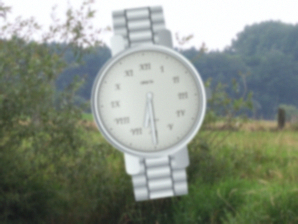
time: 6:30
